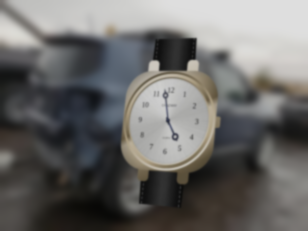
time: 4:58
